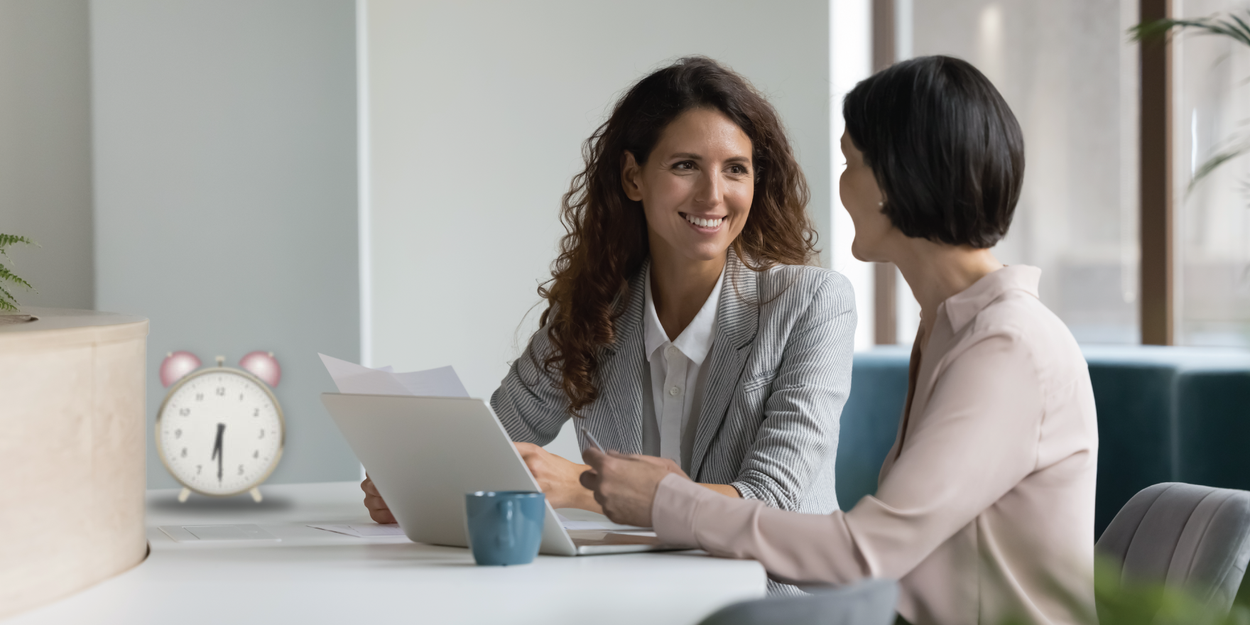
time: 6:30
